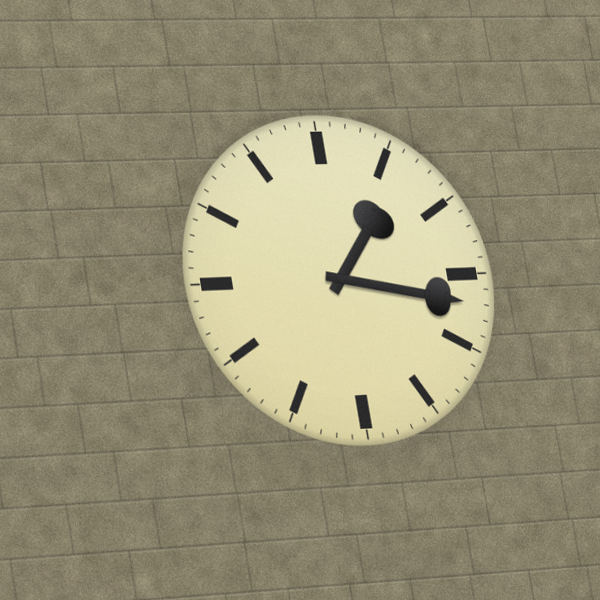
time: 1:17
